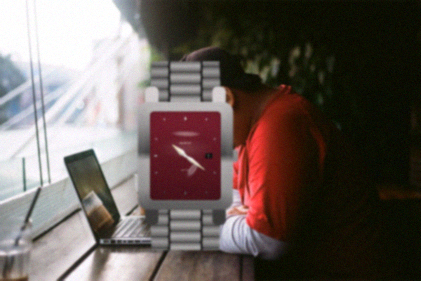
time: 10:21
